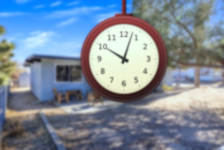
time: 10:03
